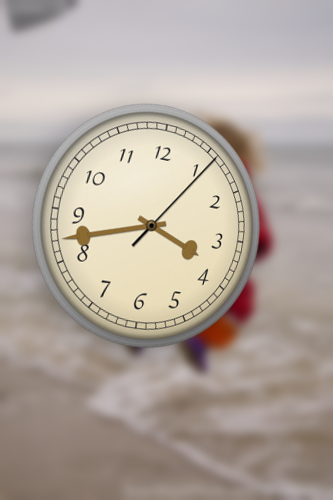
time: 3:42:06
